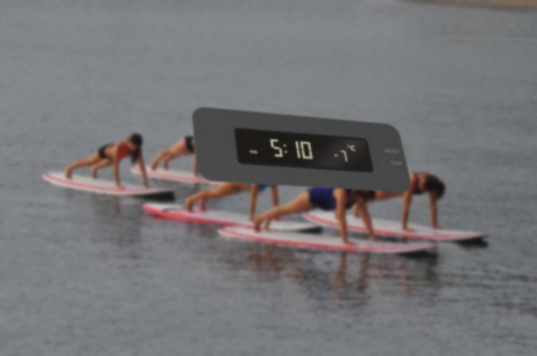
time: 5:10
